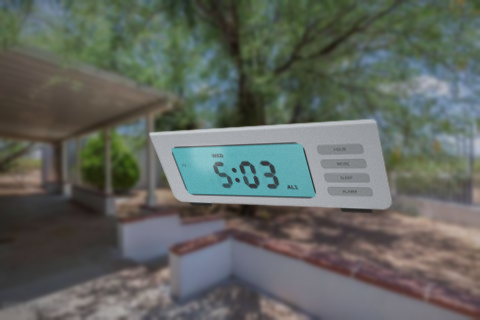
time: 5:03
